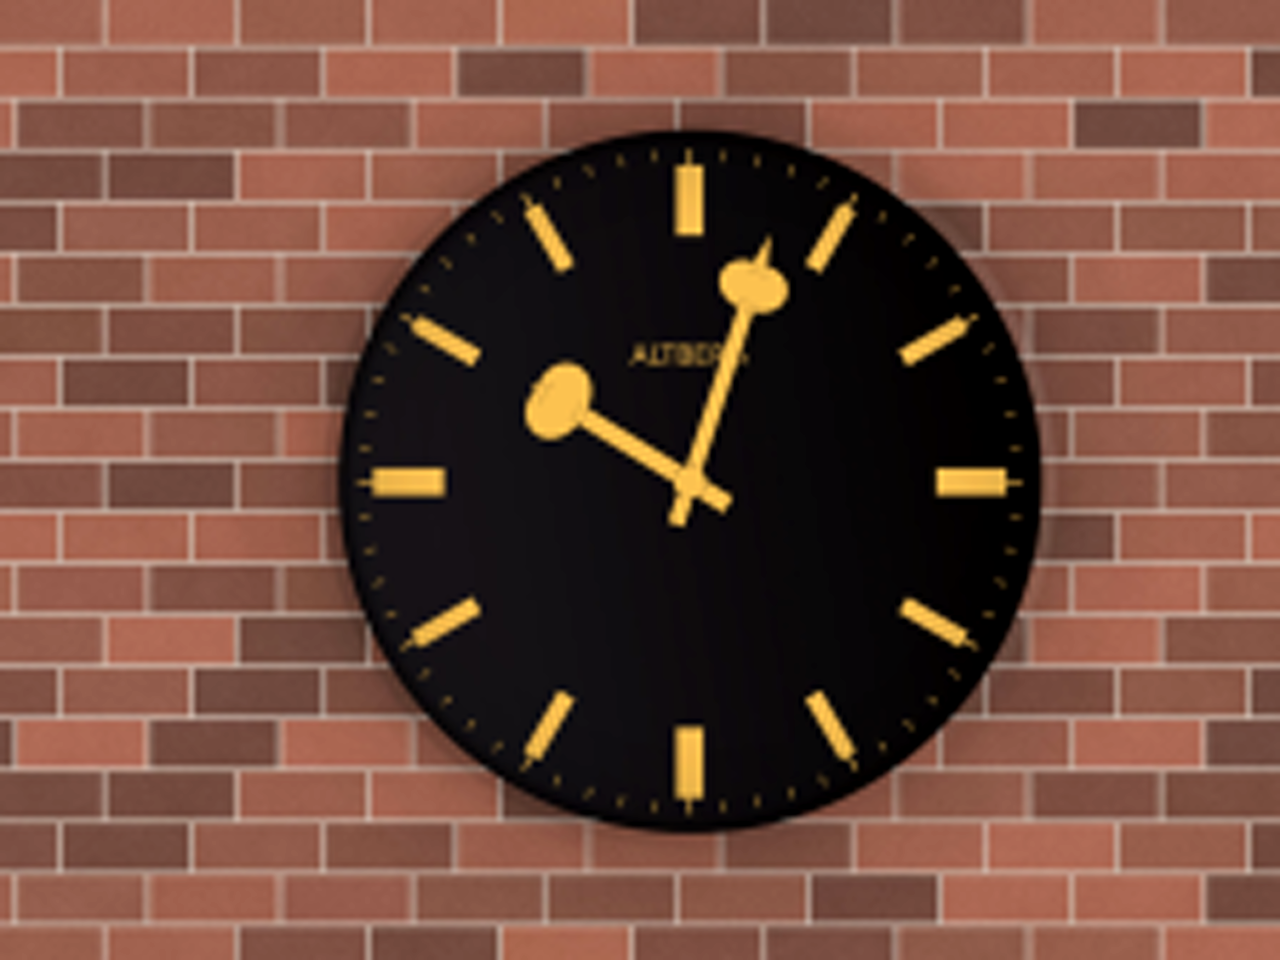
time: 10:03
